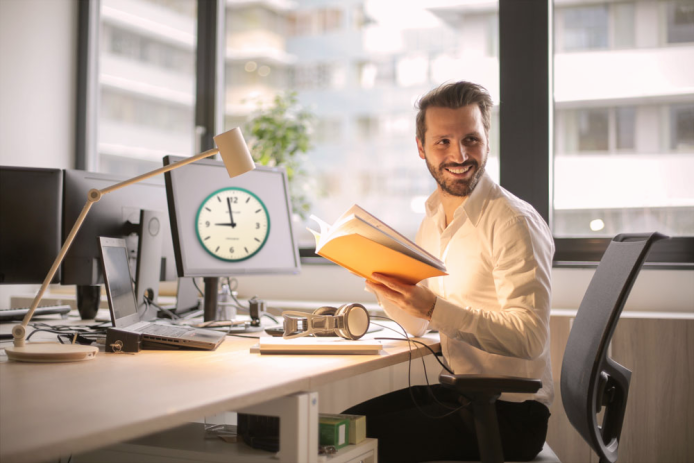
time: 8:58
